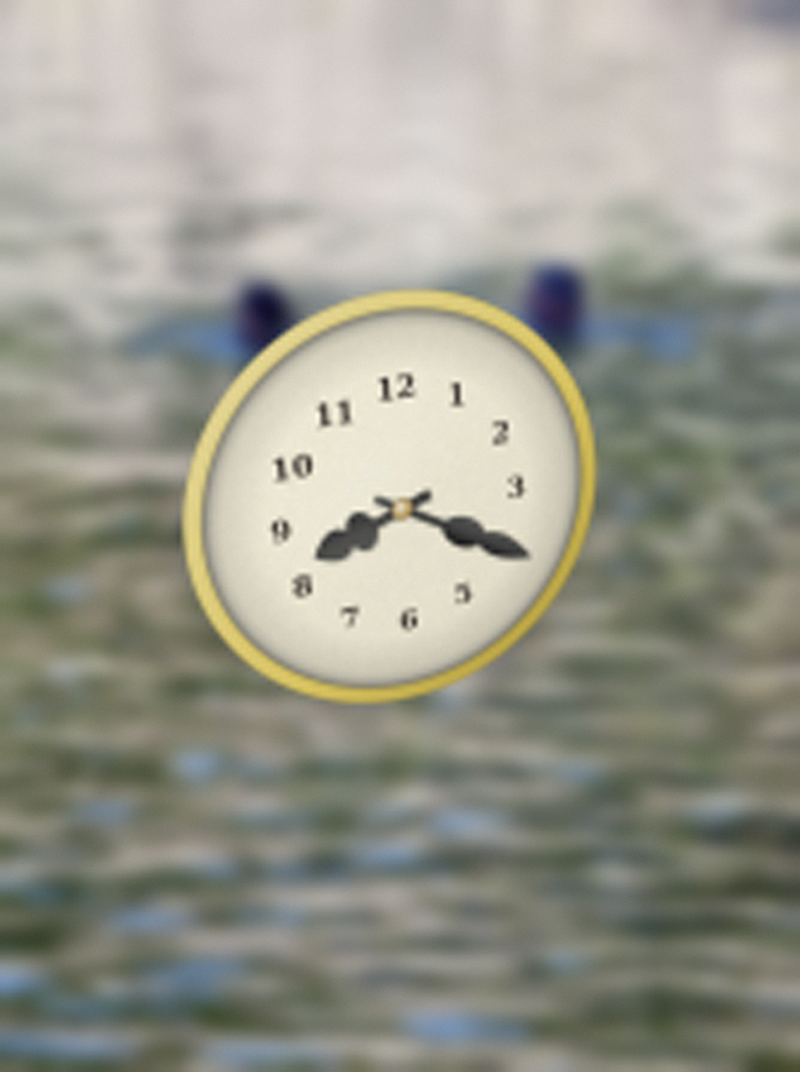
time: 8:20
